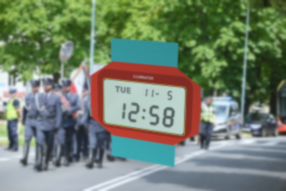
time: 12:58
